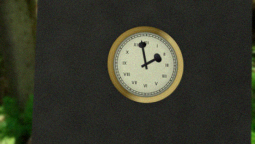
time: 1:58
